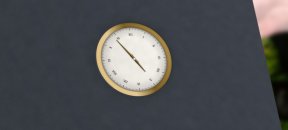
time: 4:54
